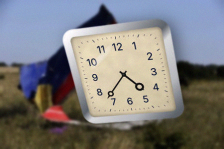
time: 4:37
